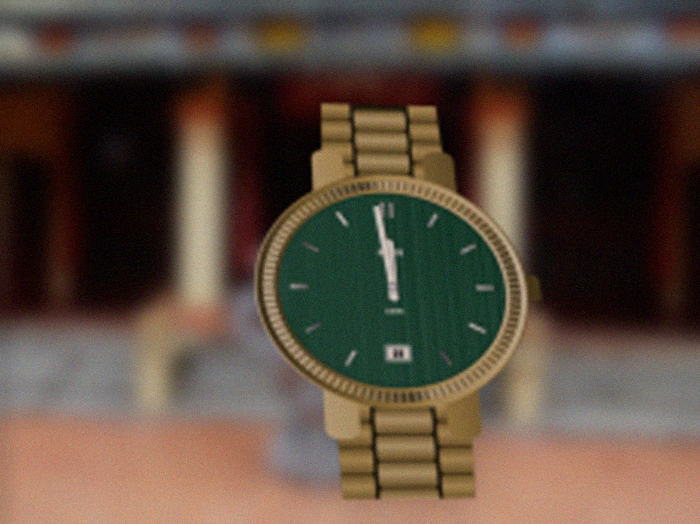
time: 11:59
